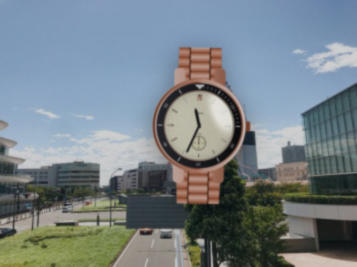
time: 11:34
